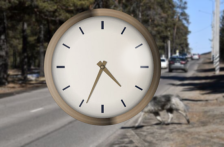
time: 4:34
